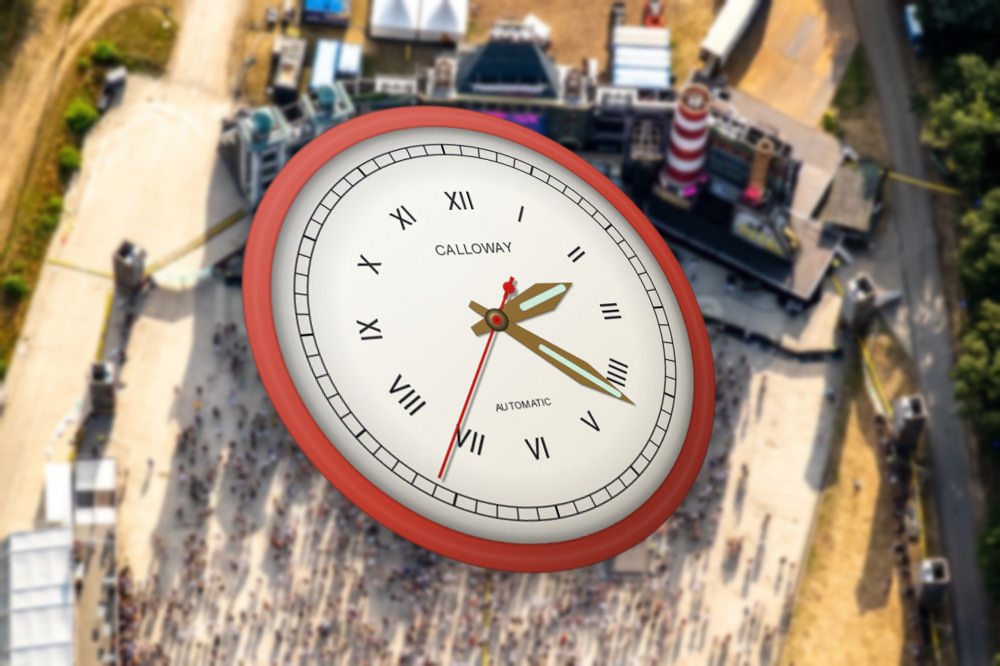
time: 2:21:36
